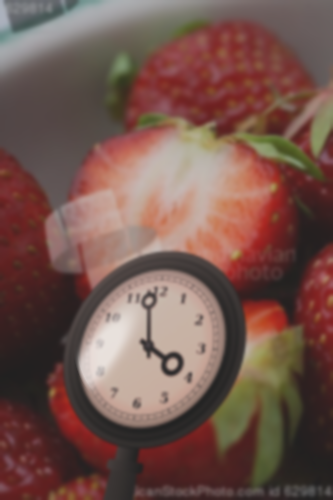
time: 3:58
